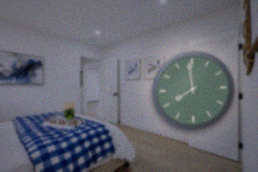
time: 7:59
